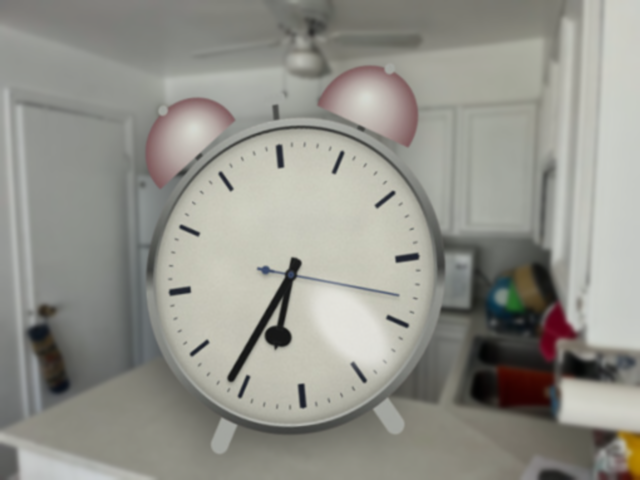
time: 6:36:18
